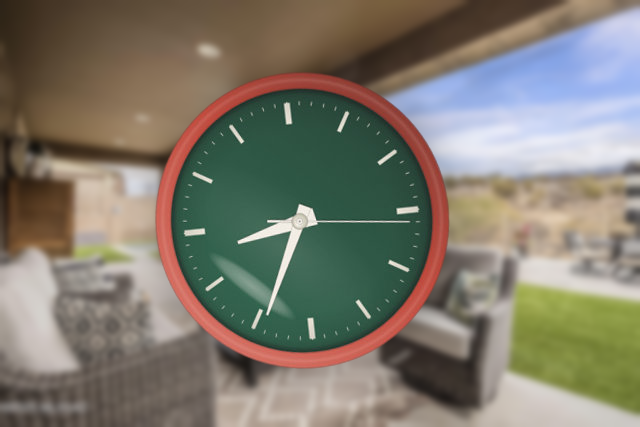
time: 8:34:16
